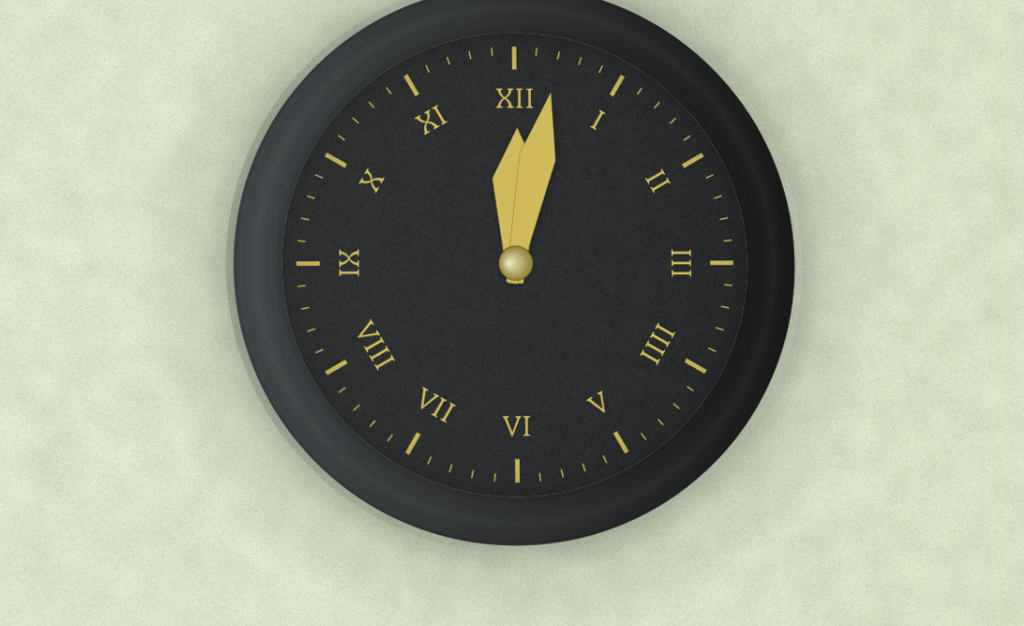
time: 12:02
